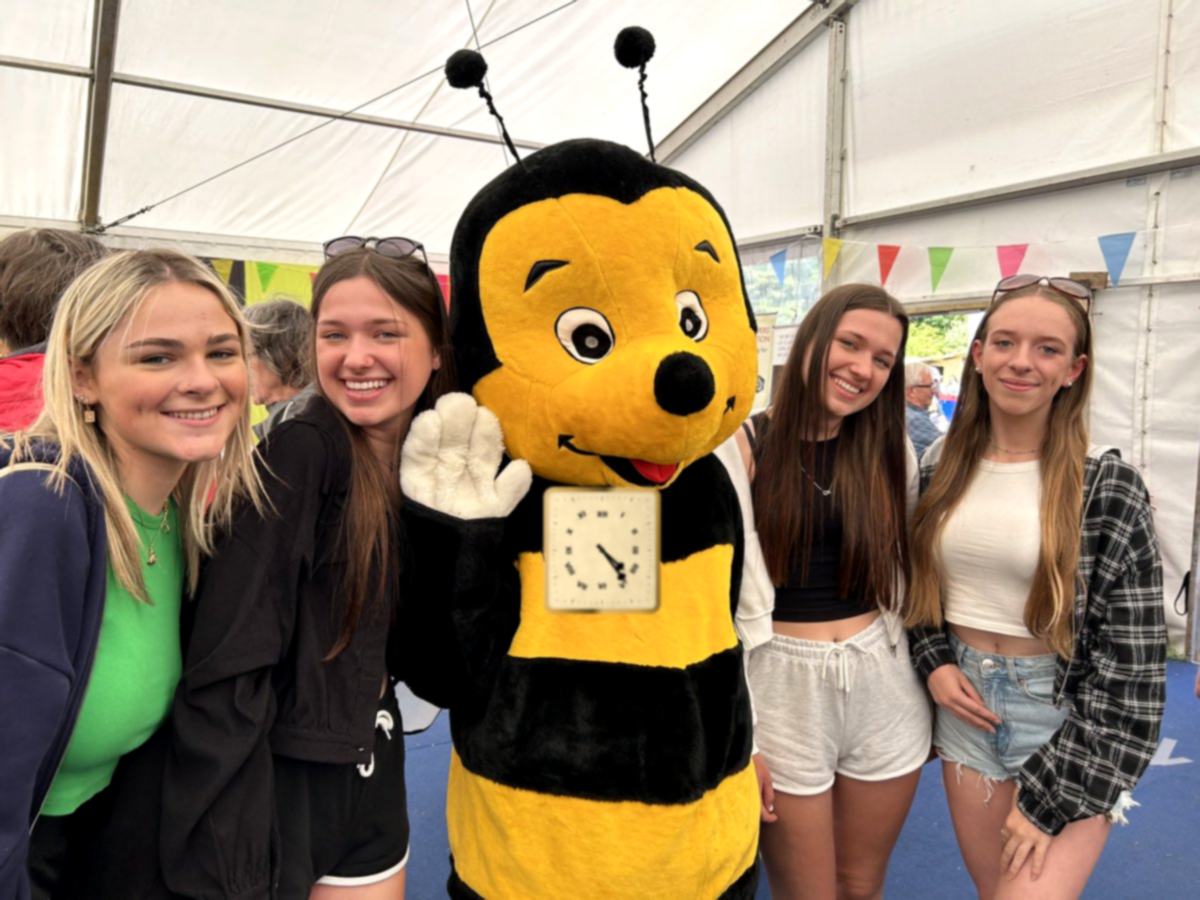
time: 4:24
